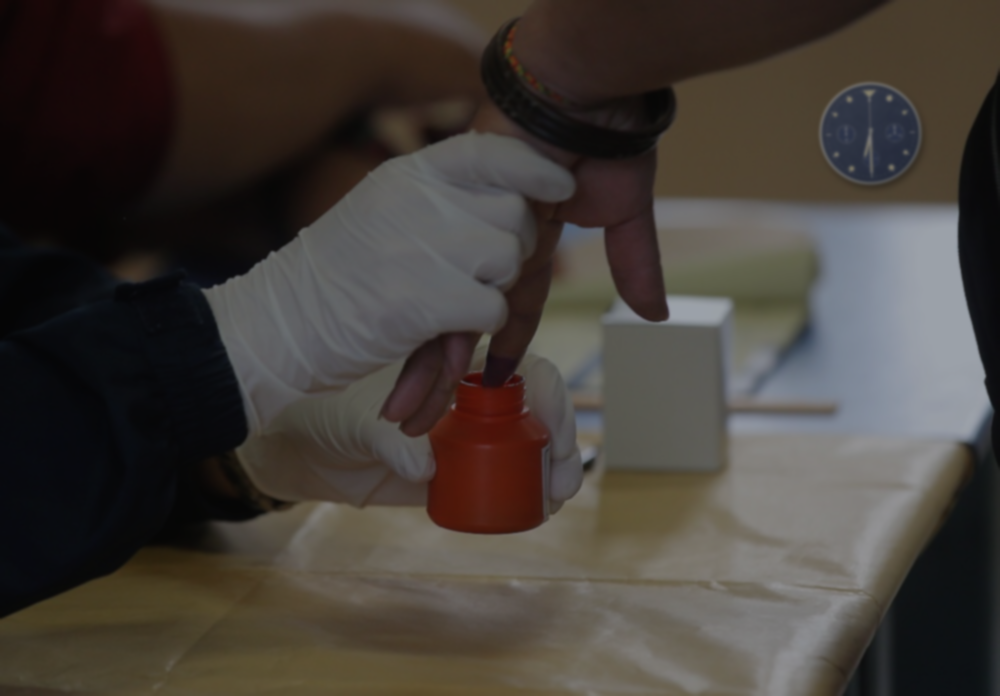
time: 6:30
